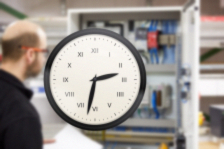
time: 2:32
